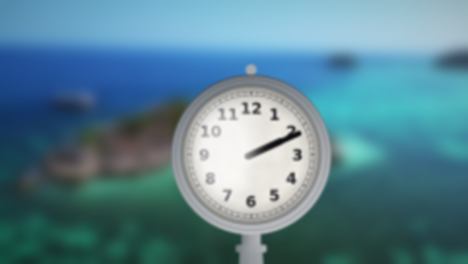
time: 2:11
